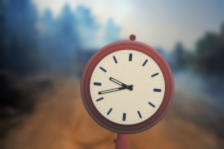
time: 9:42
